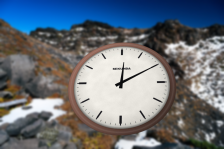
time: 12:10
